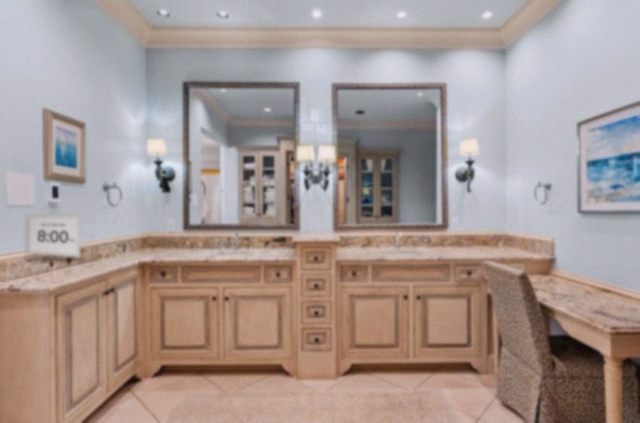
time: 8:00
